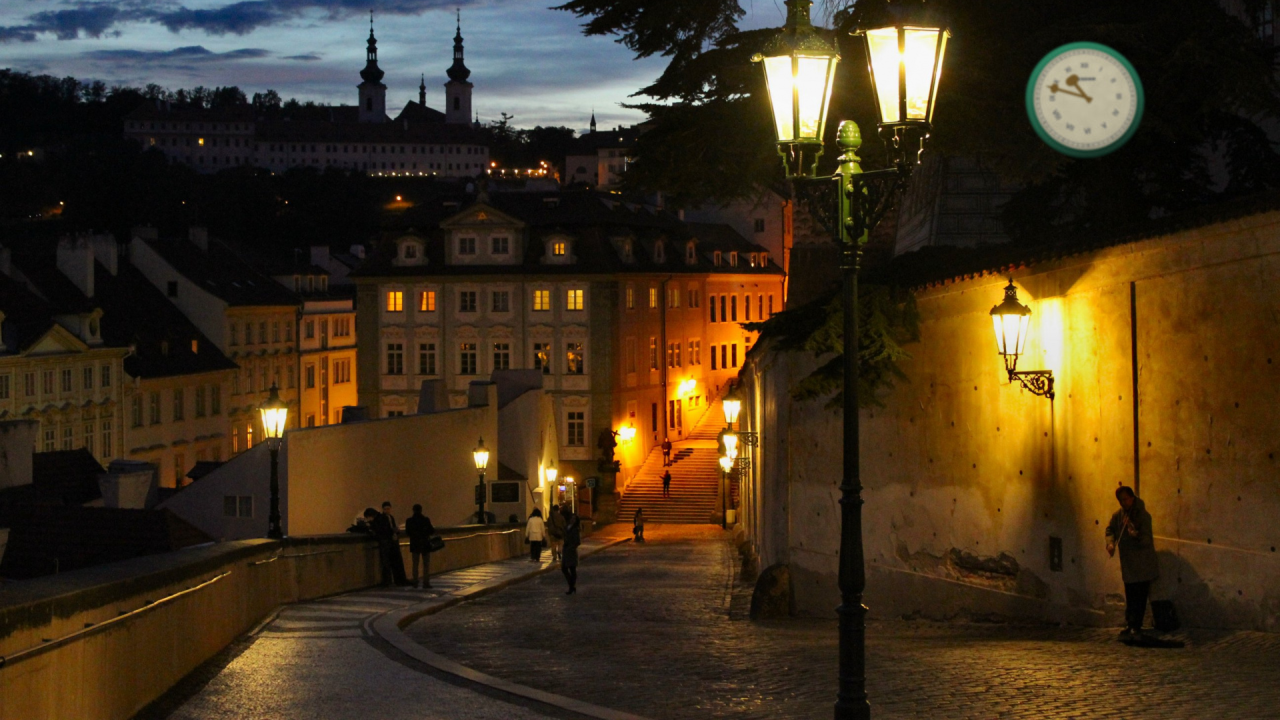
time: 10:48
